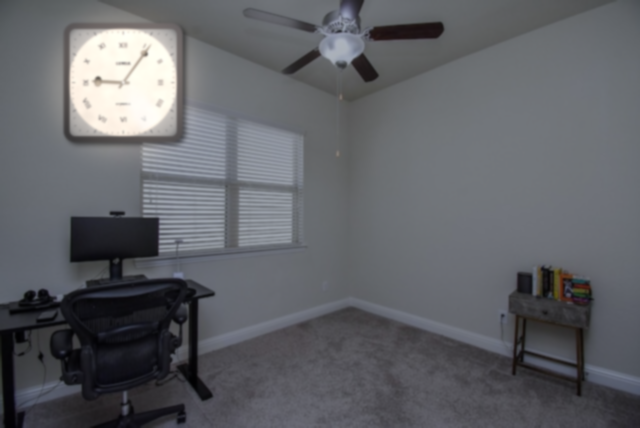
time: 9:06
